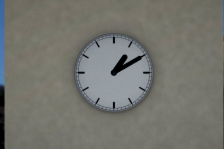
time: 1:10
